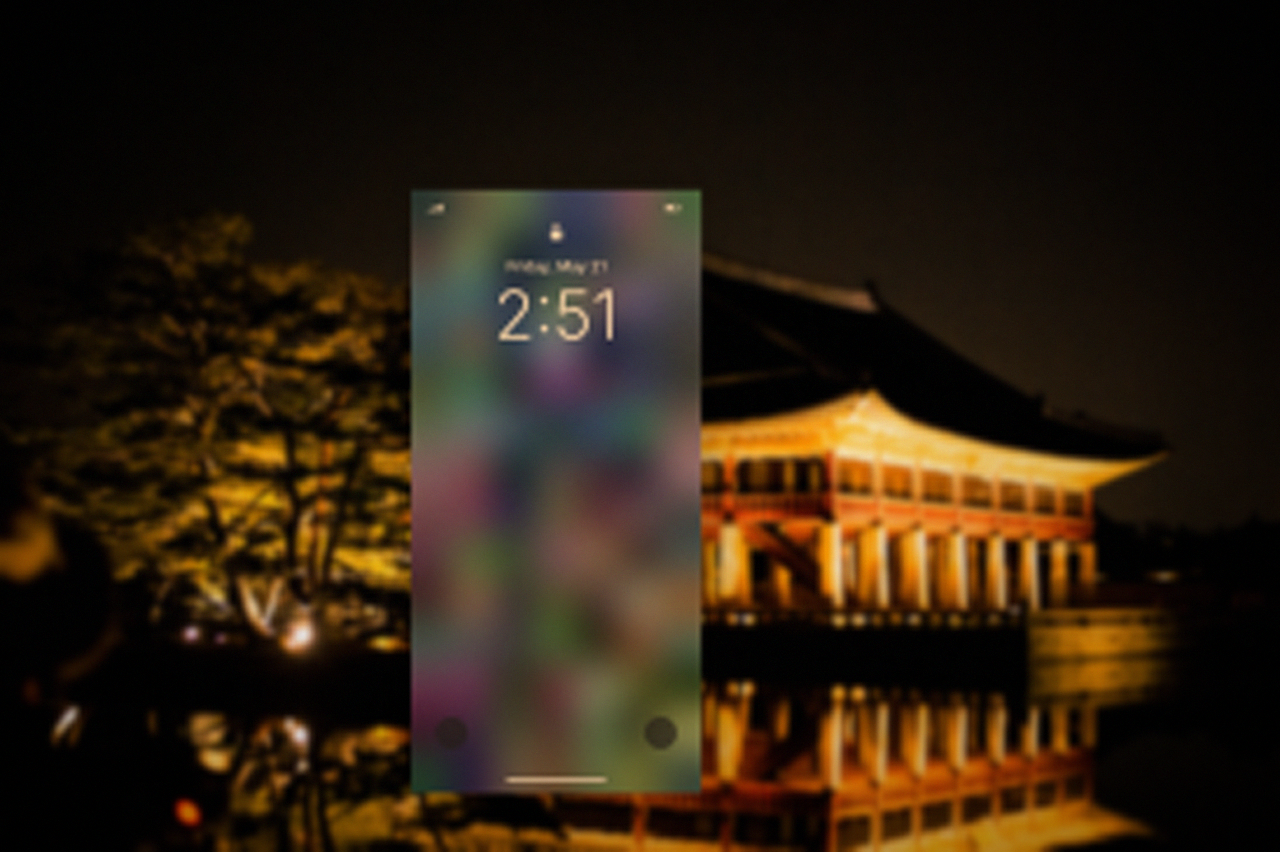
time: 2:51
